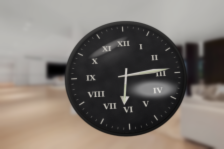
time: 6:14
